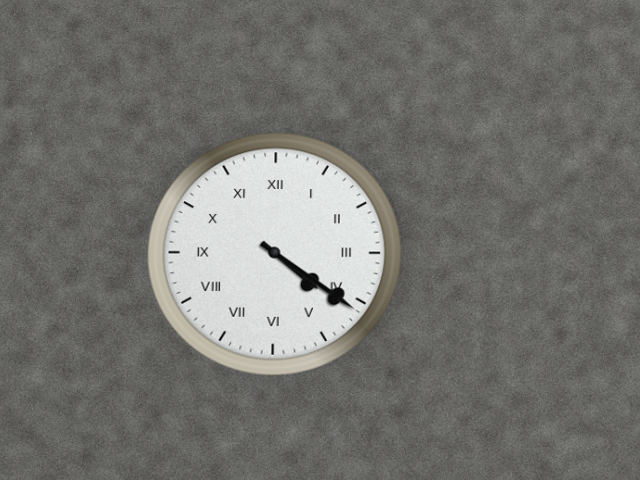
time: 4:21
